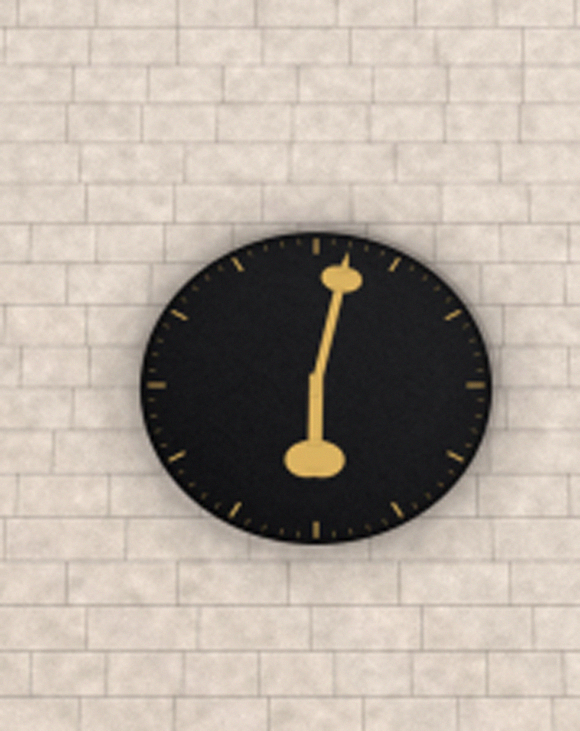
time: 6:02
